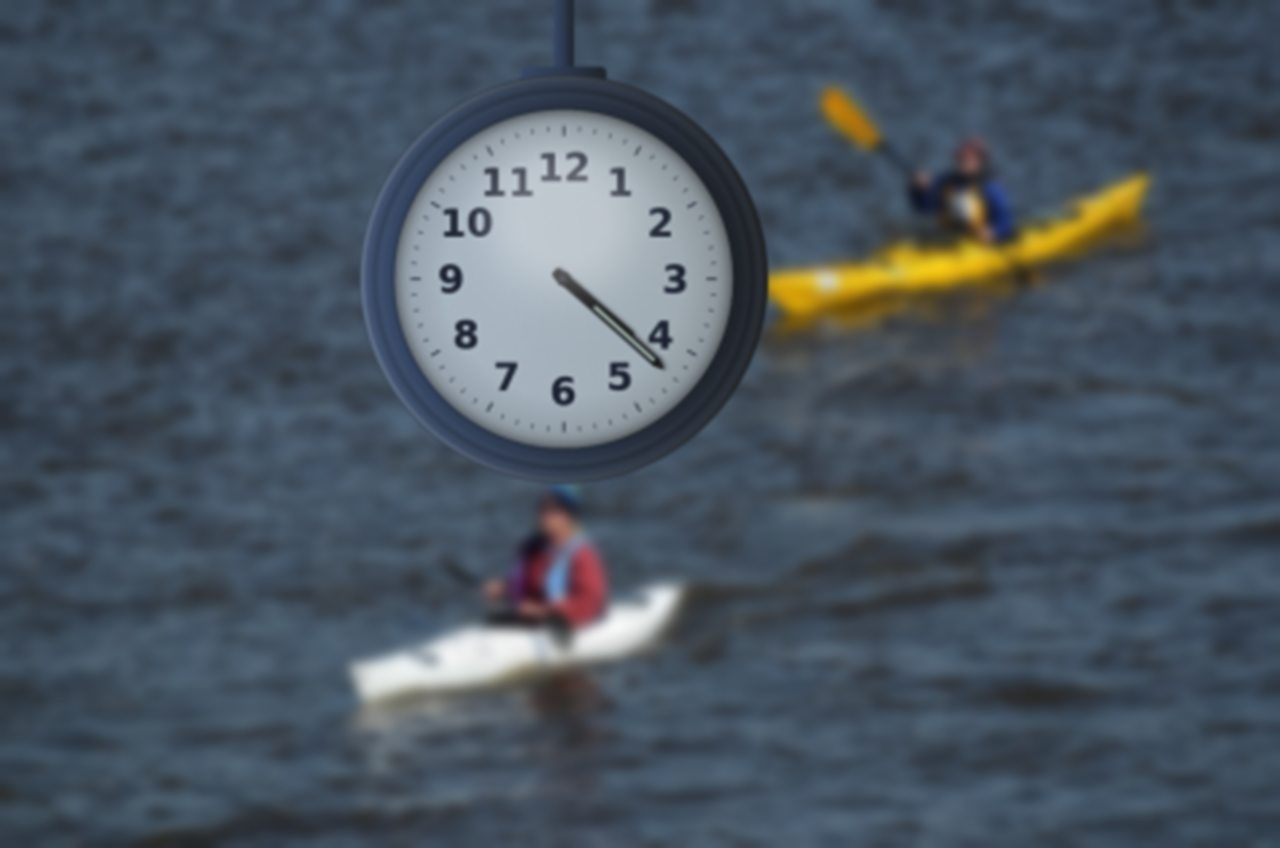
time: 4:22
